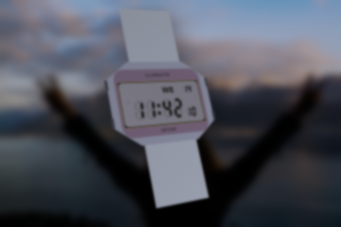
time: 11:42
